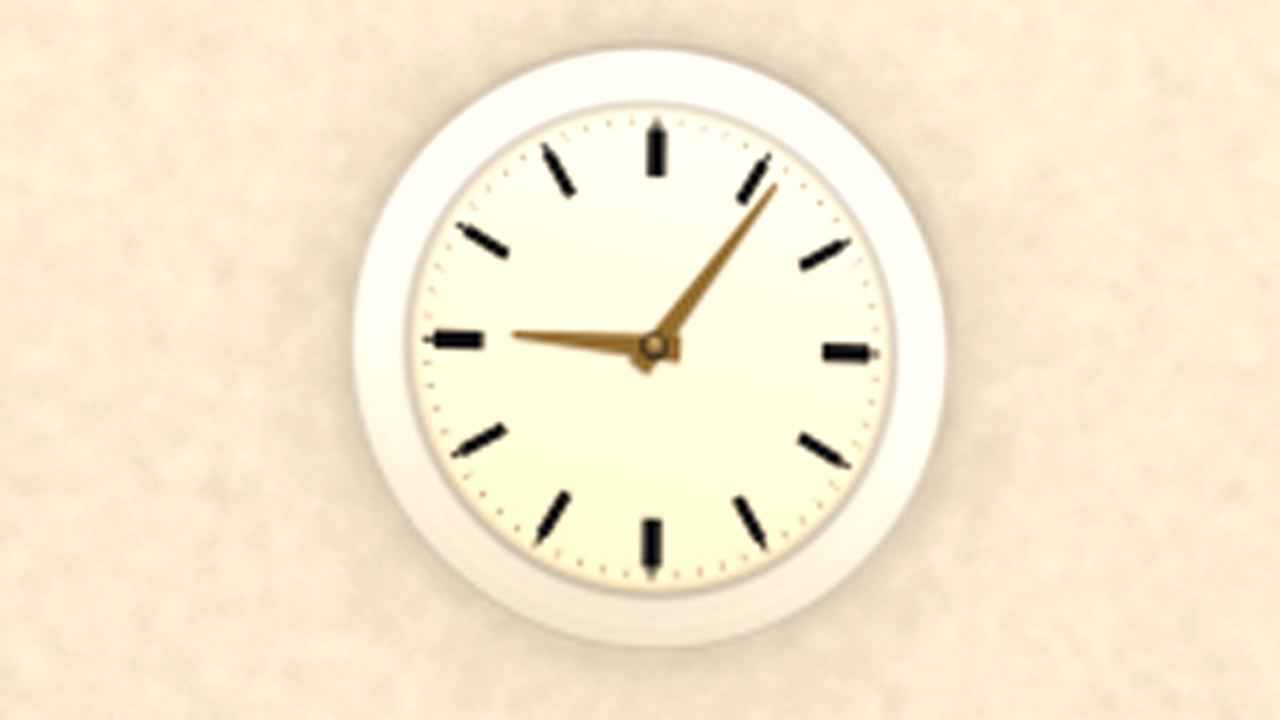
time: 9:06
